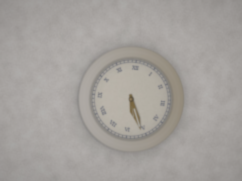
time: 5:26
